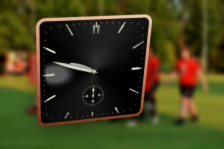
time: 9:48
